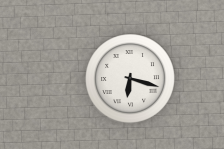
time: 6:18
